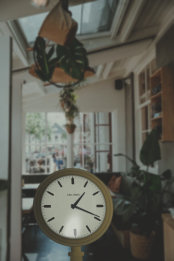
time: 1:19
